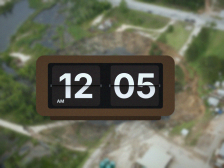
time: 12:05
